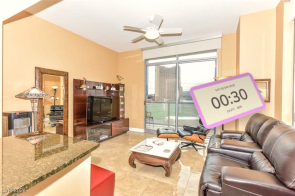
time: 0:30
